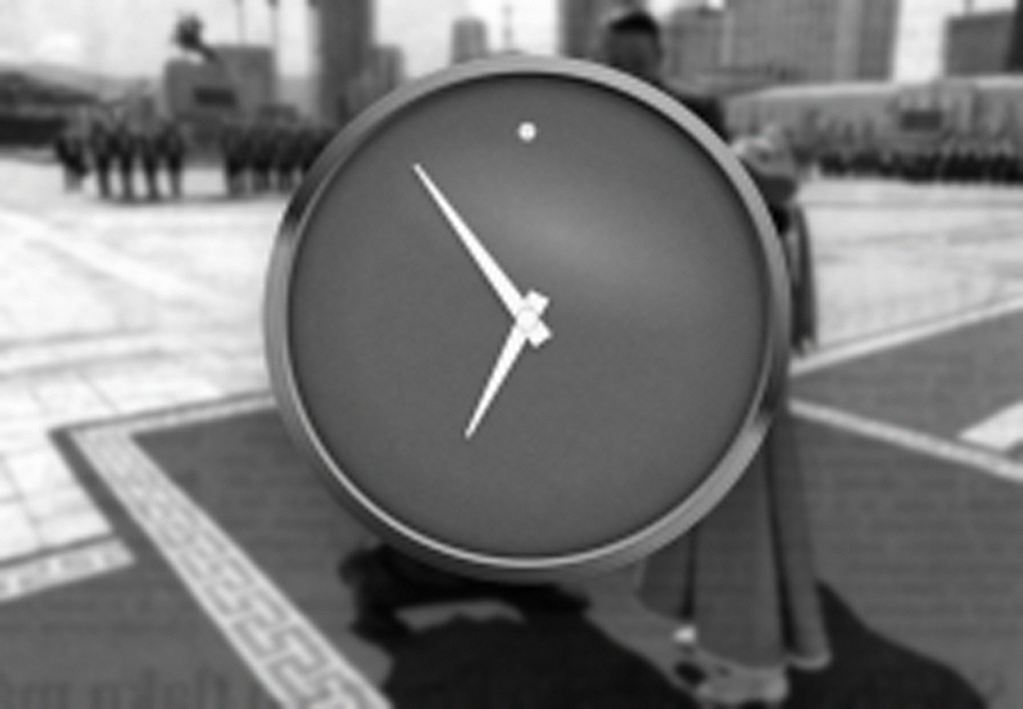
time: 6:54
